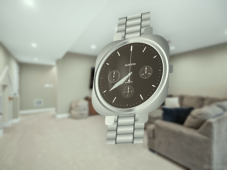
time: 7:39
